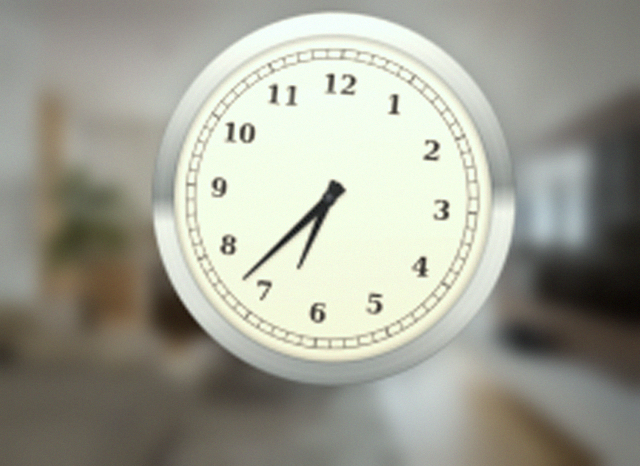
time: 6:37
